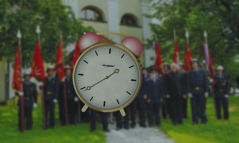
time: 1:39
